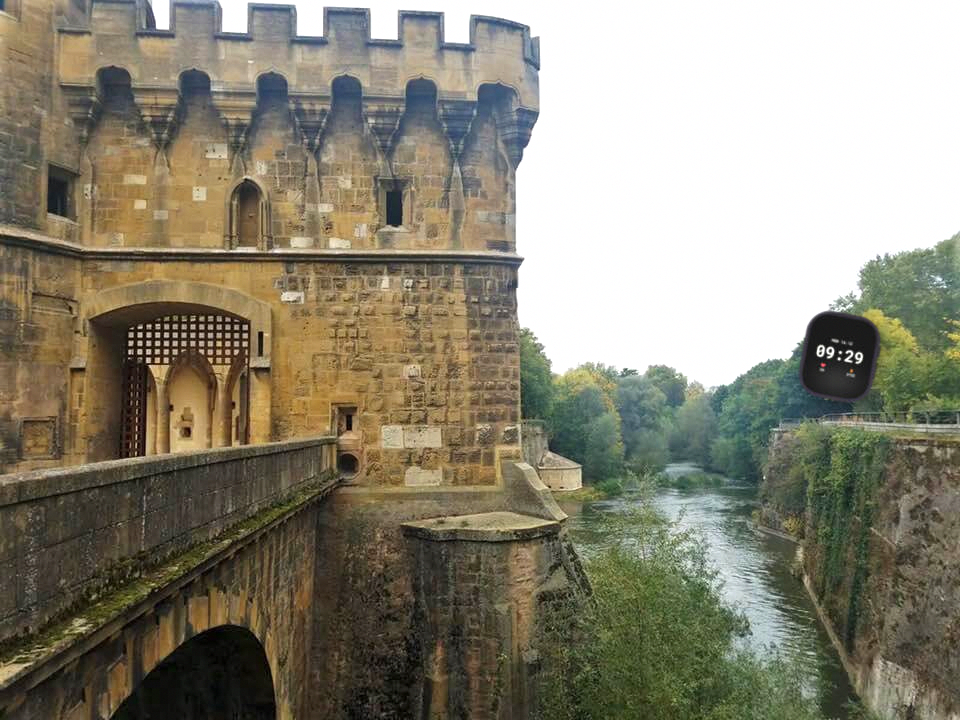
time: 9:29
